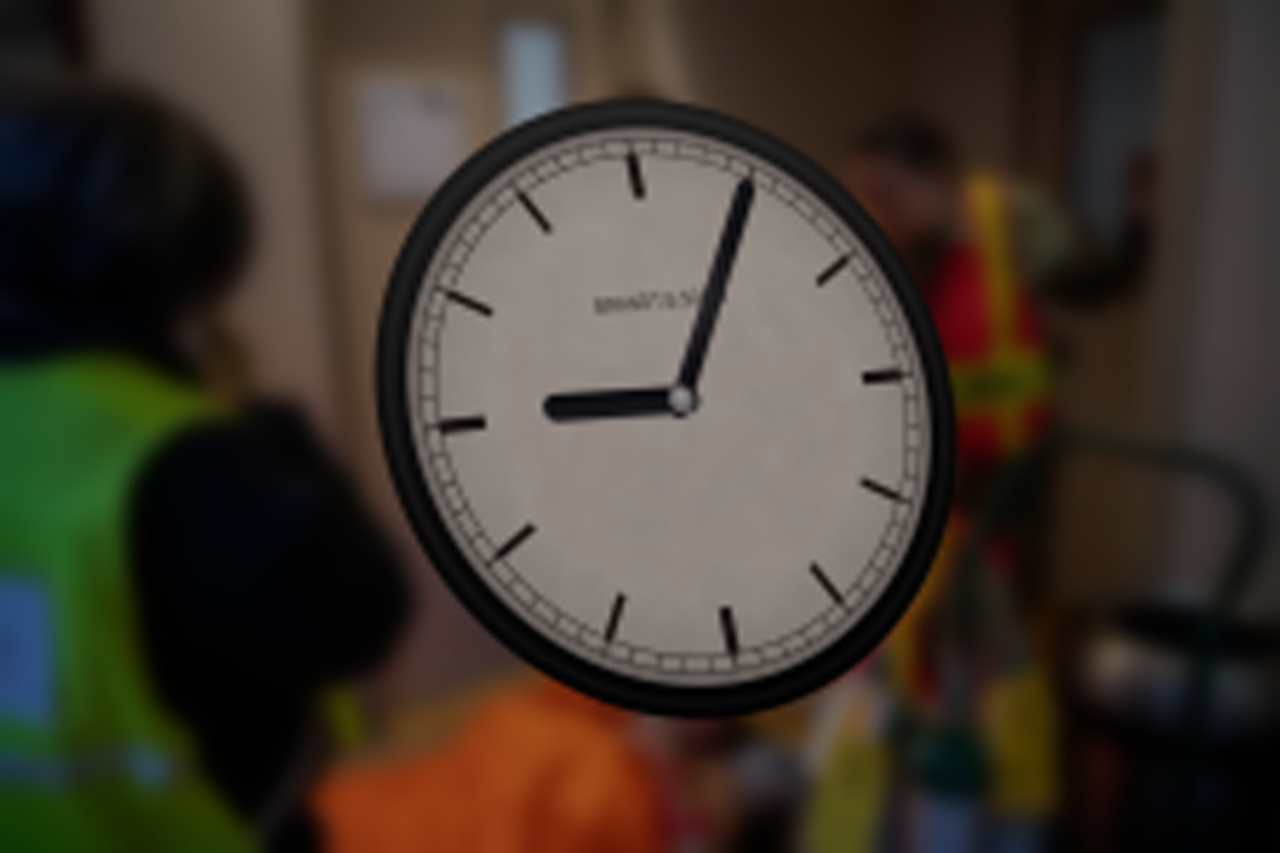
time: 9:05
